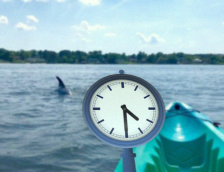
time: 4:30
